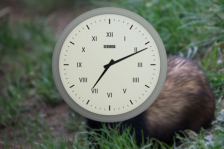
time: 7:11
